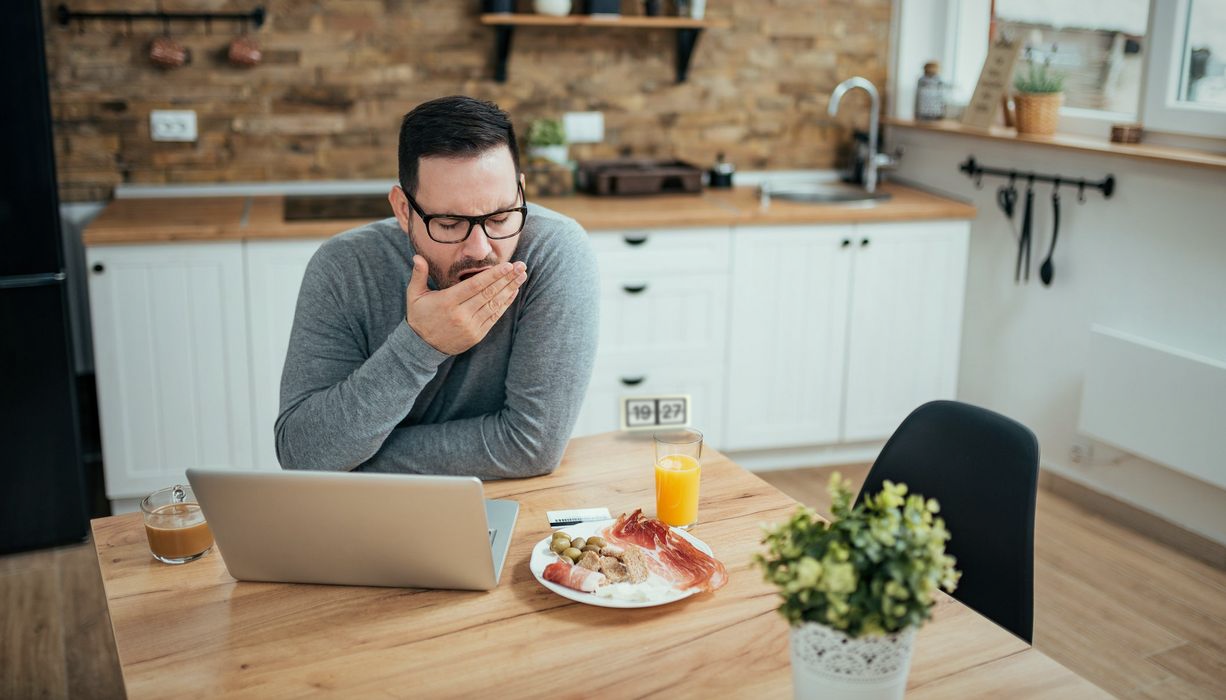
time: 19:27
